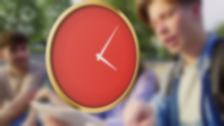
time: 4:06
